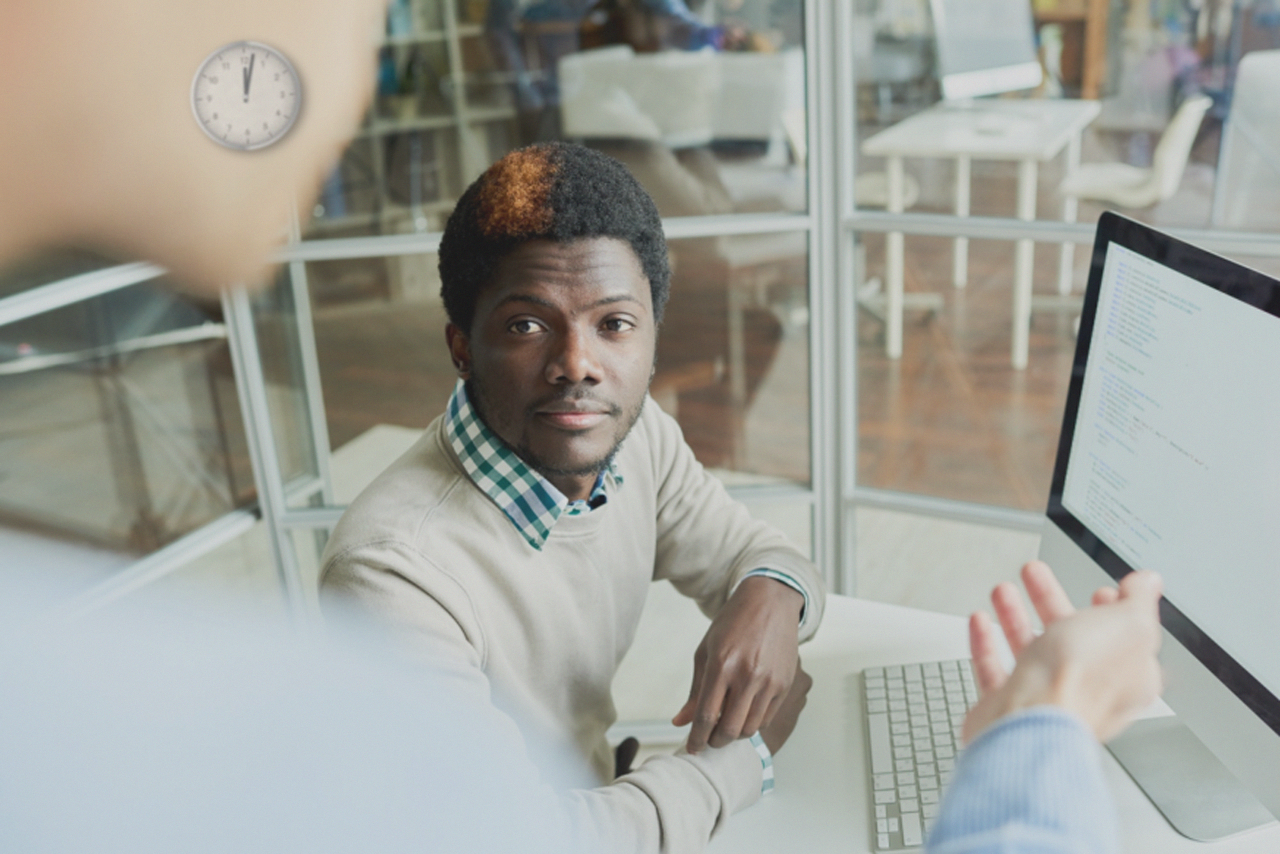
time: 12:02
